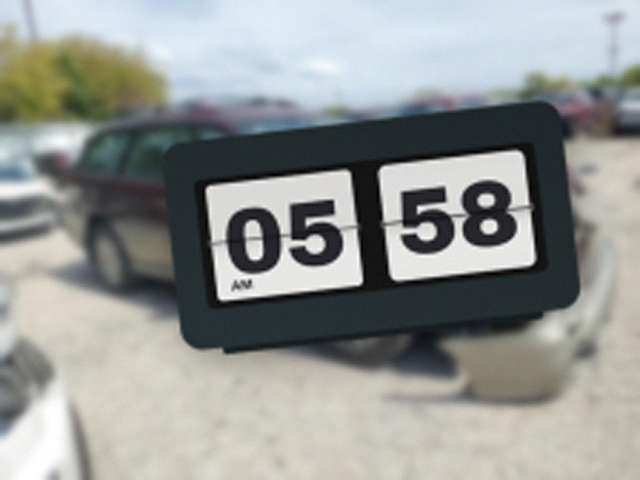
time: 5:58
